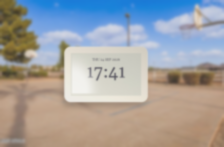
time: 17:41
